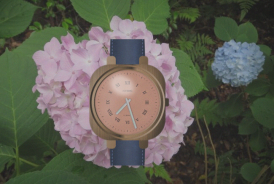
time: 7:27
